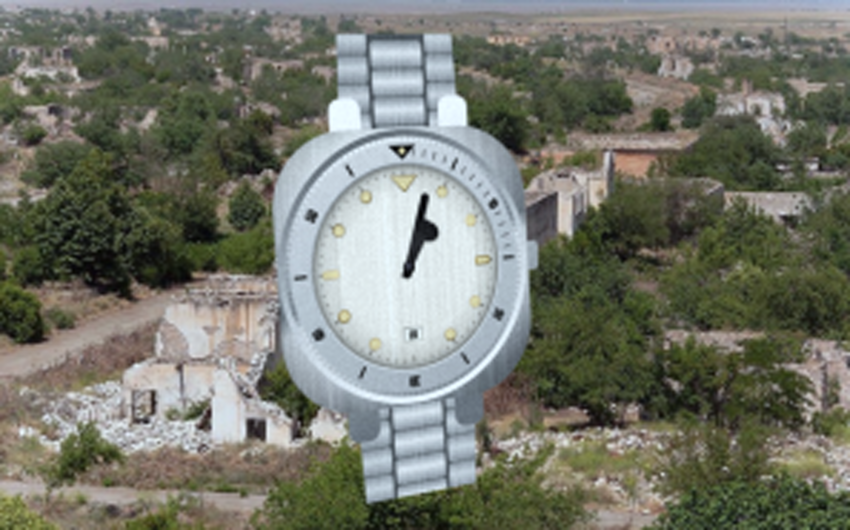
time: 1:03
